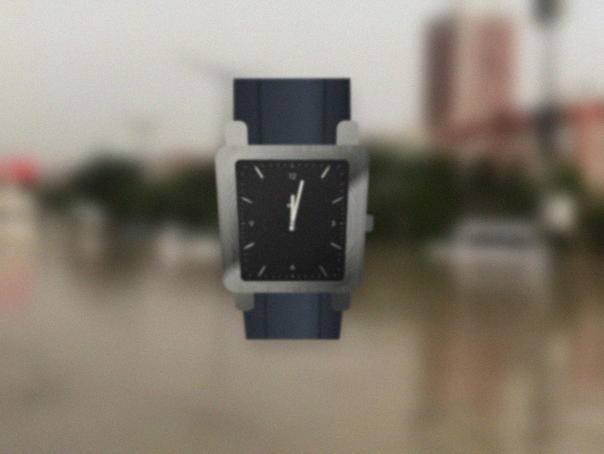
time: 12:02
